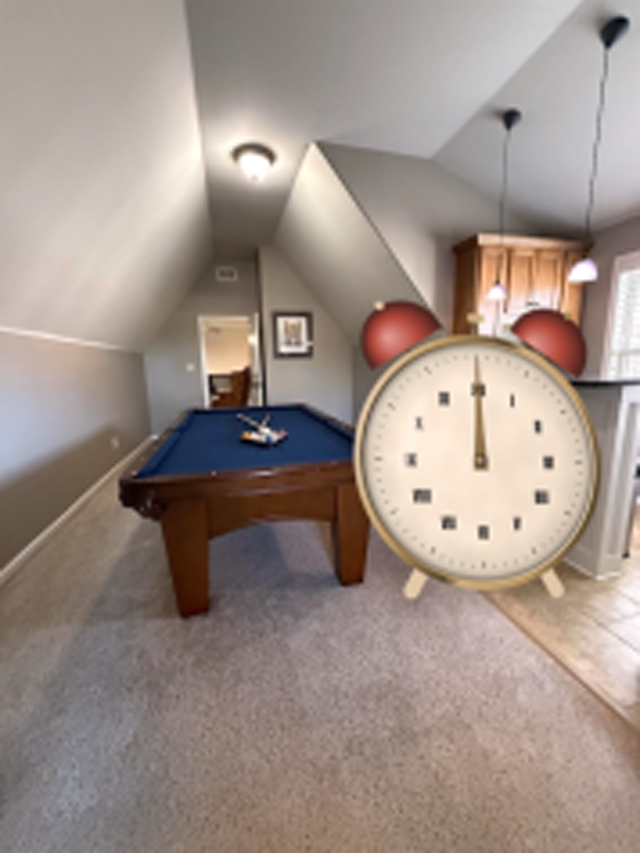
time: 12:00
